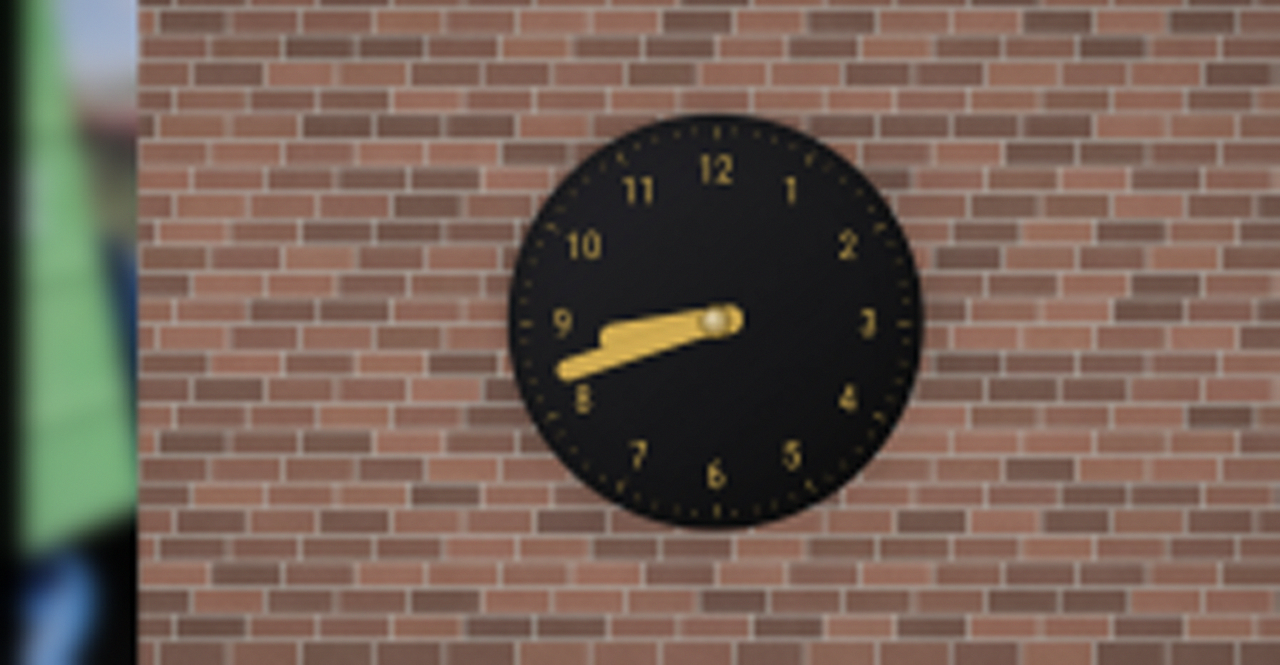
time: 8:42
